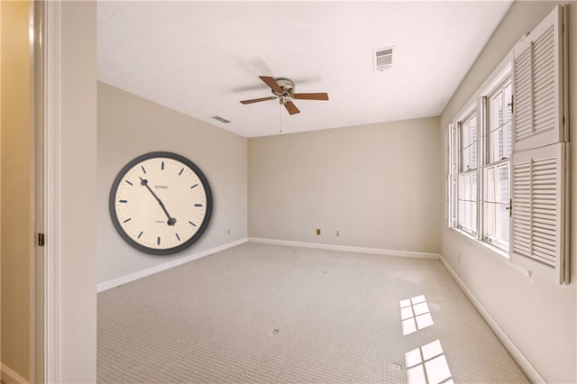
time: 4:53
